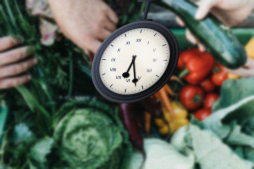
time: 6:27
